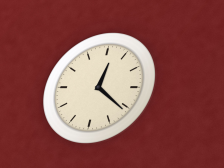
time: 12:21
